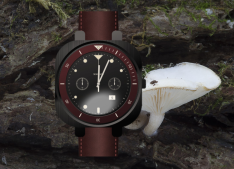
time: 12:04
